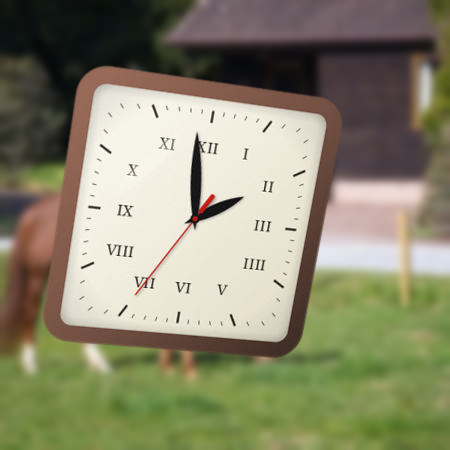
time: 1:58:35
